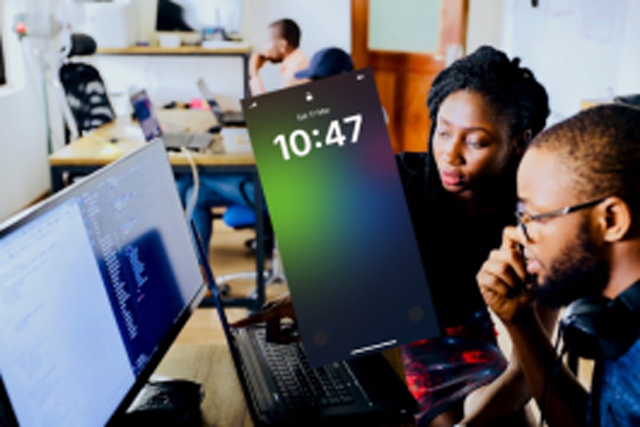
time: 10:47
